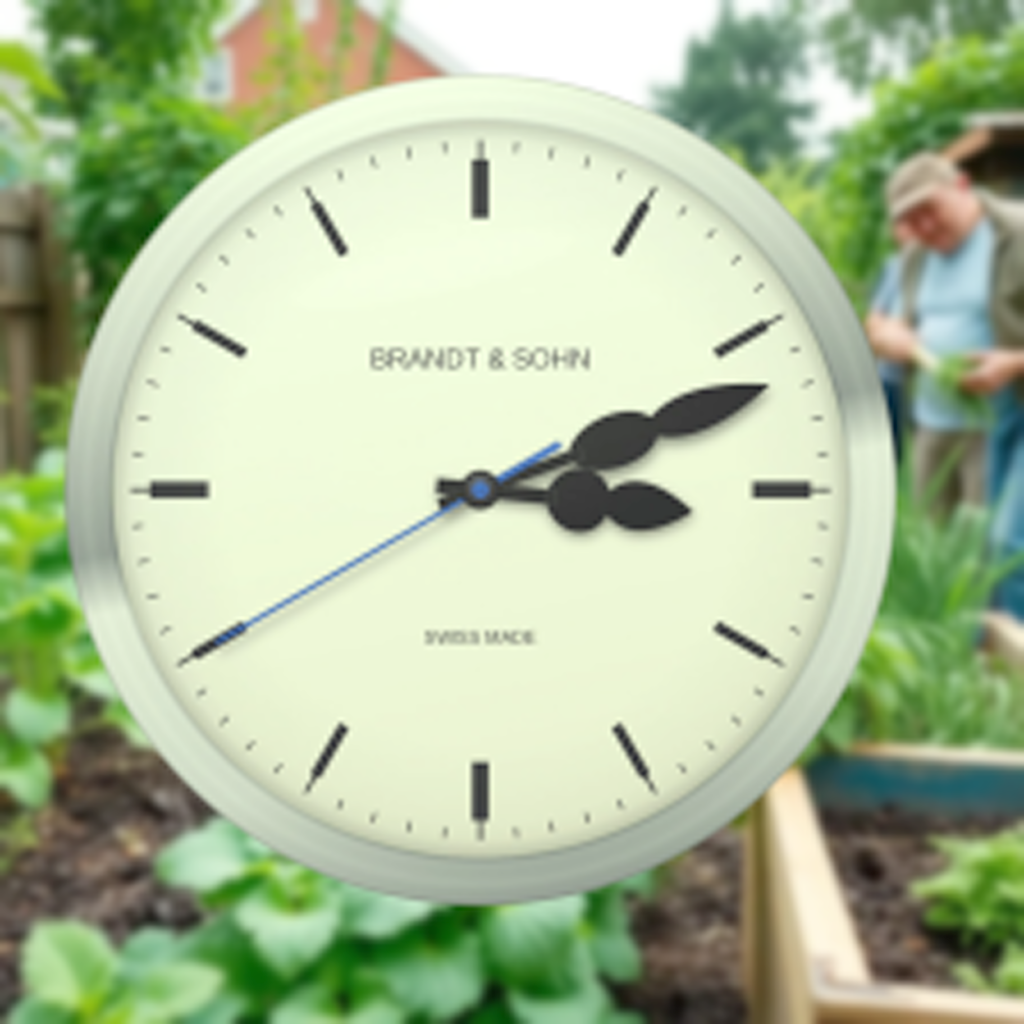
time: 3:11:40
